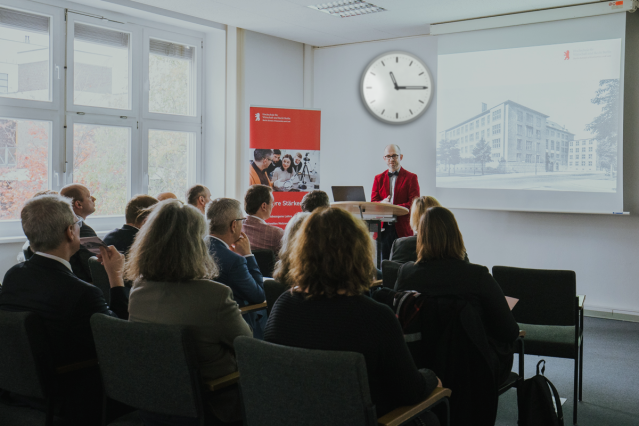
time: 11:15
